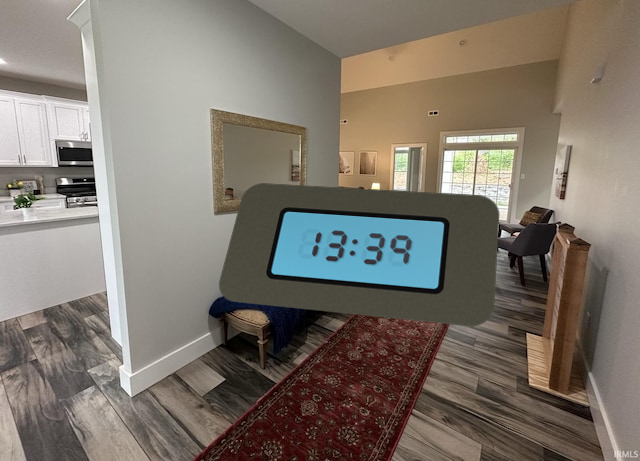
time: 13:39
